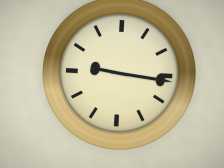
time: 9:16
